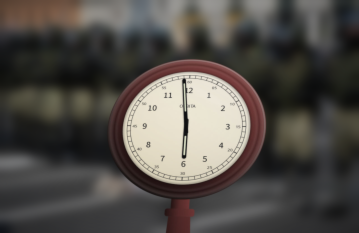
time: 5:59
